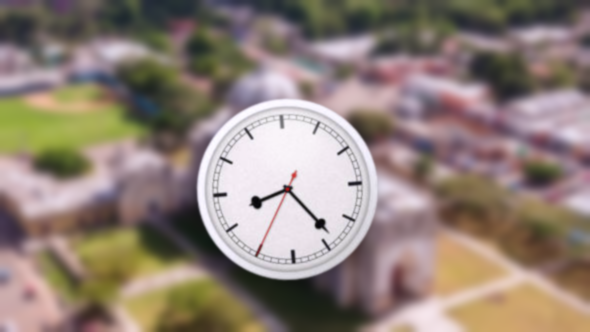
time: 8:23:35
